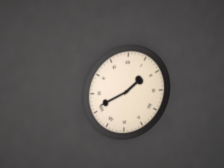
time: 1:41
